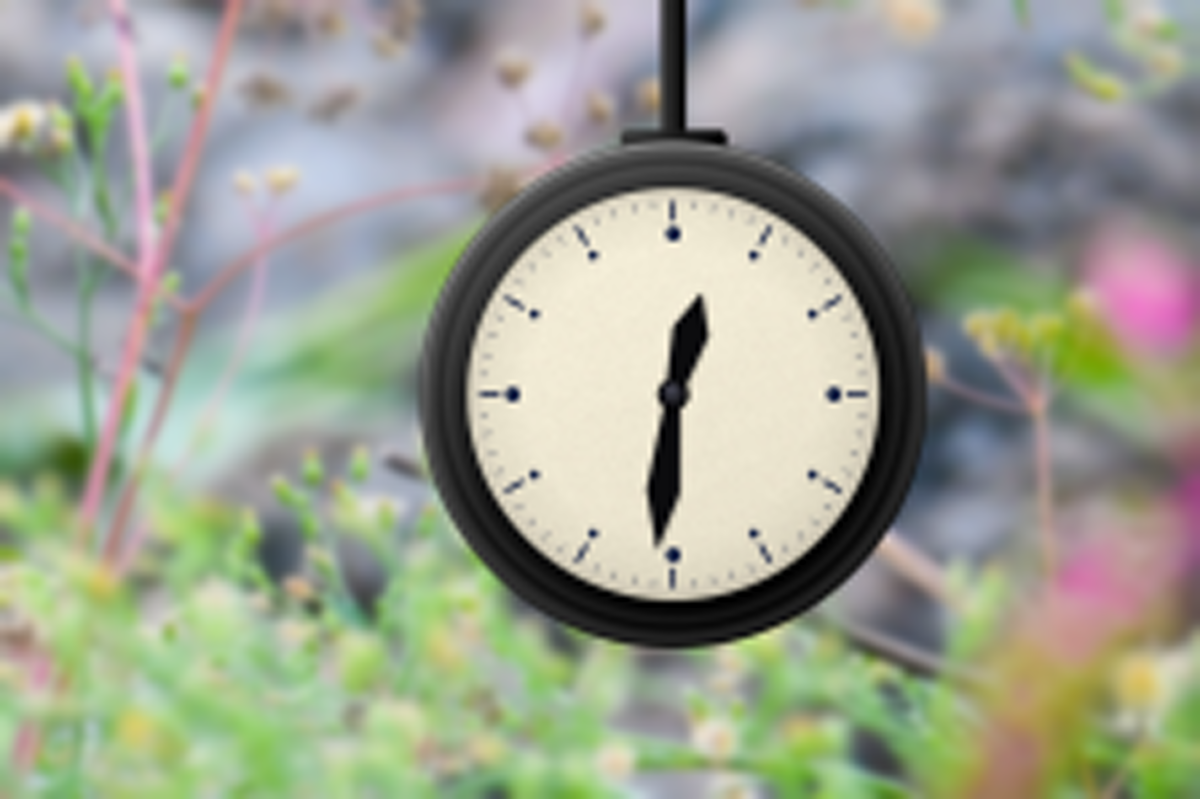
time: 12:31
